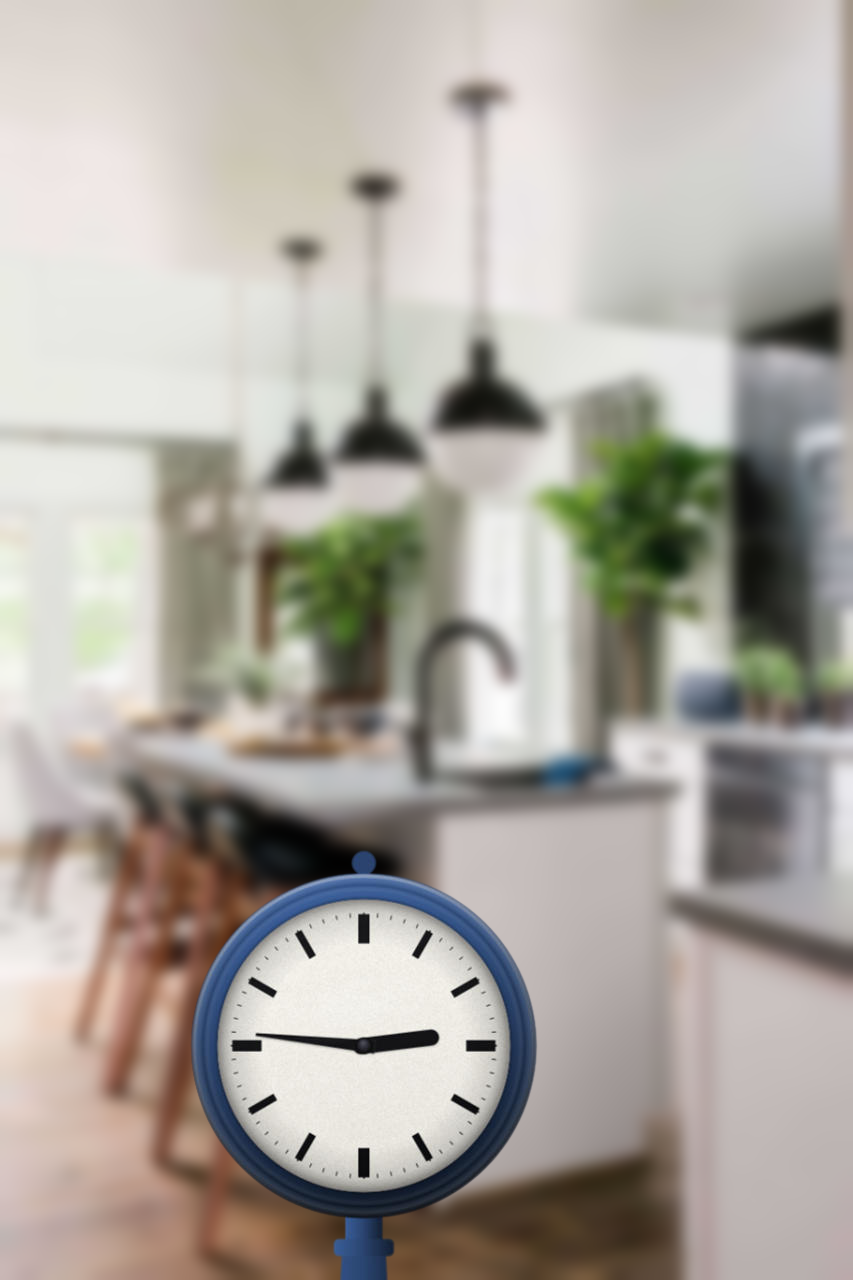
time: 2:46
